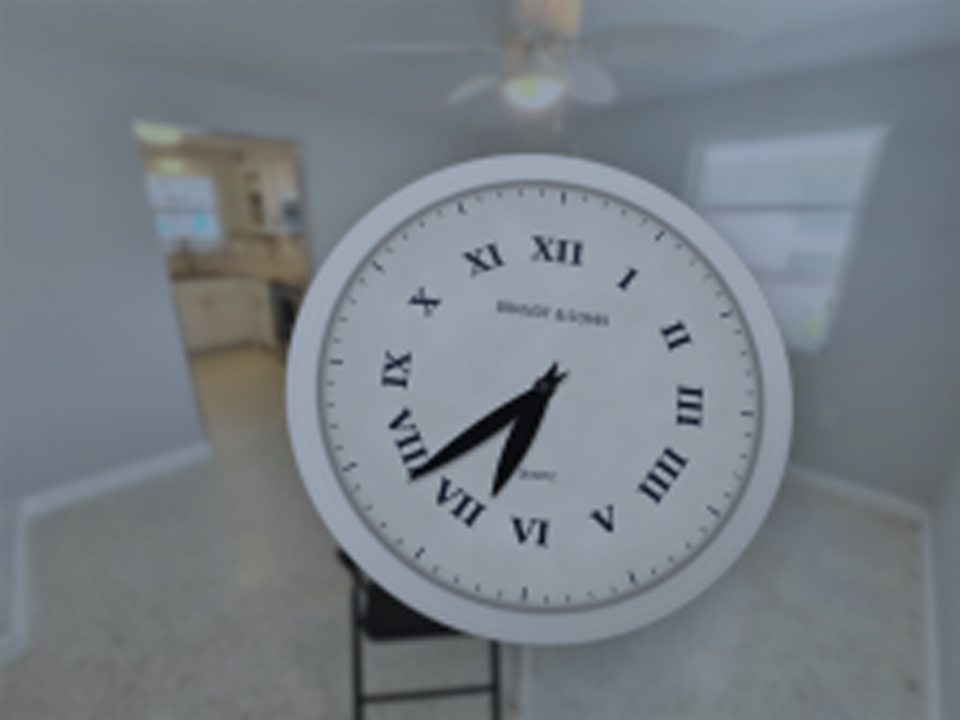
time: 6:38
